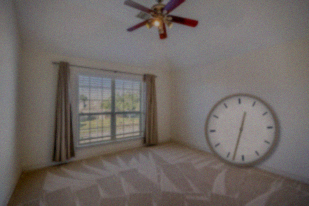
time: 12:33
